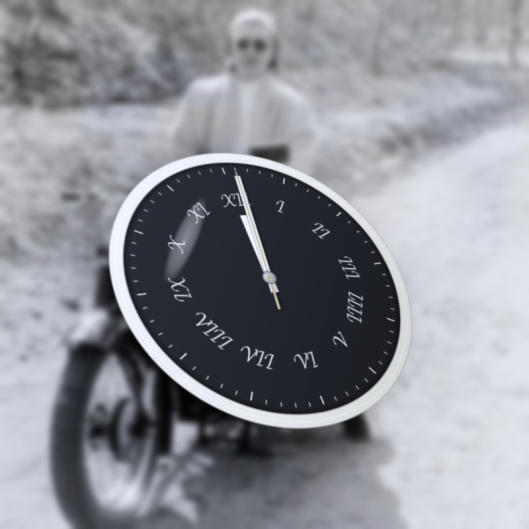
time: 12:01:01
